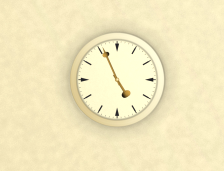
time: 4:56
